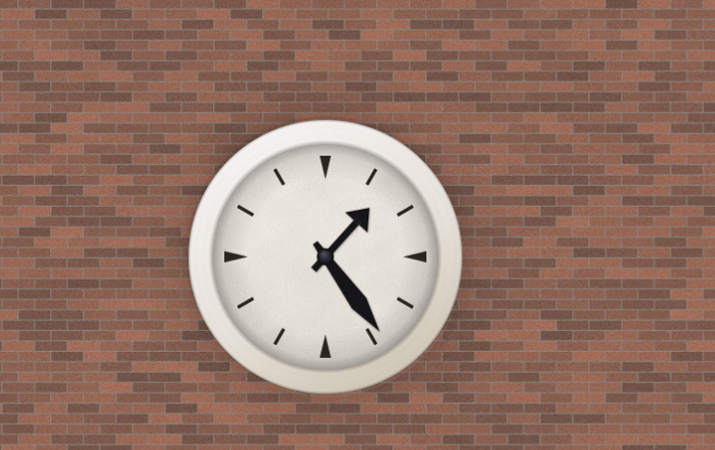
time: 1:24
